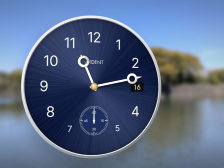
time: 11:13
